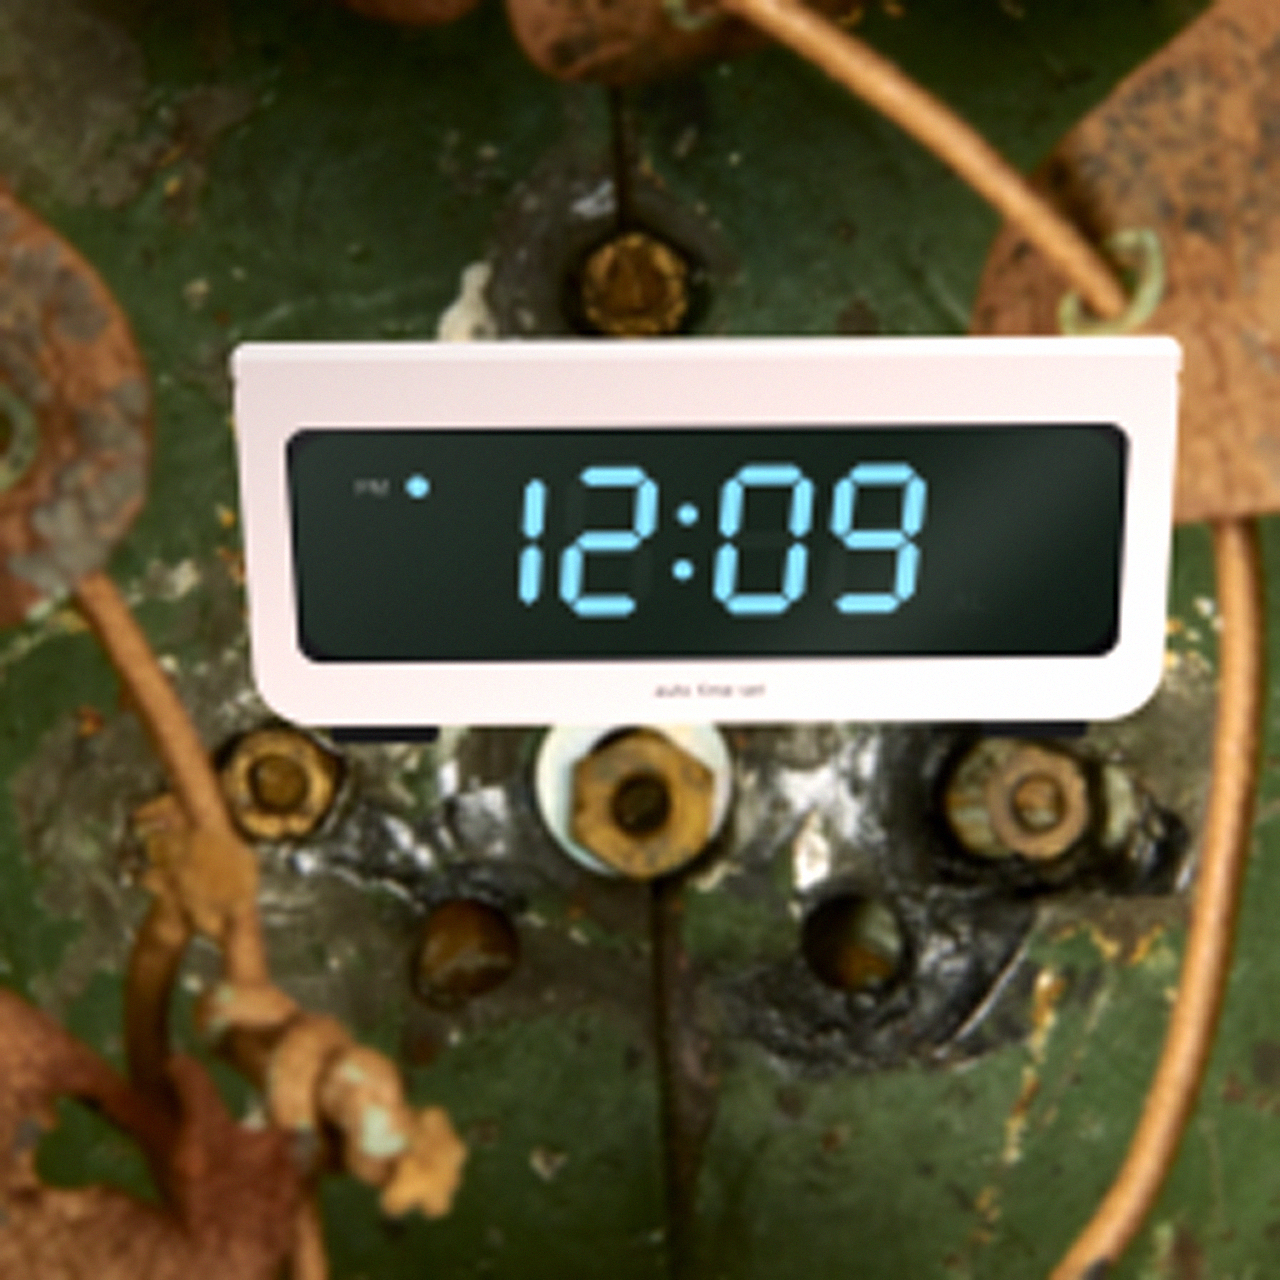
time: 12:09
